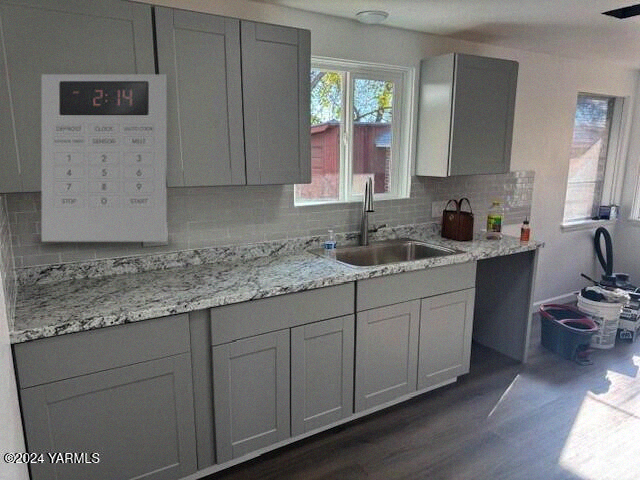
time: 2:14
